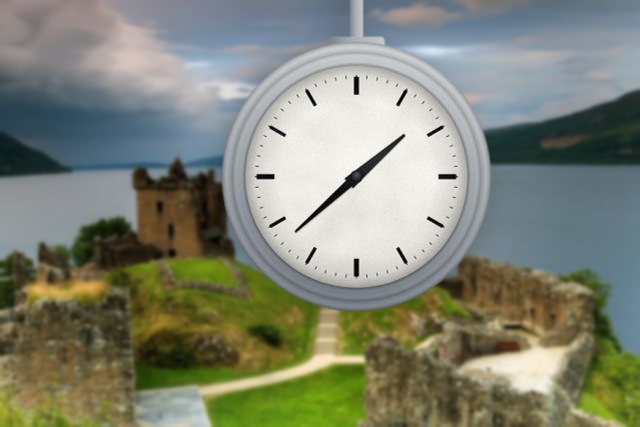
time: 1:38
